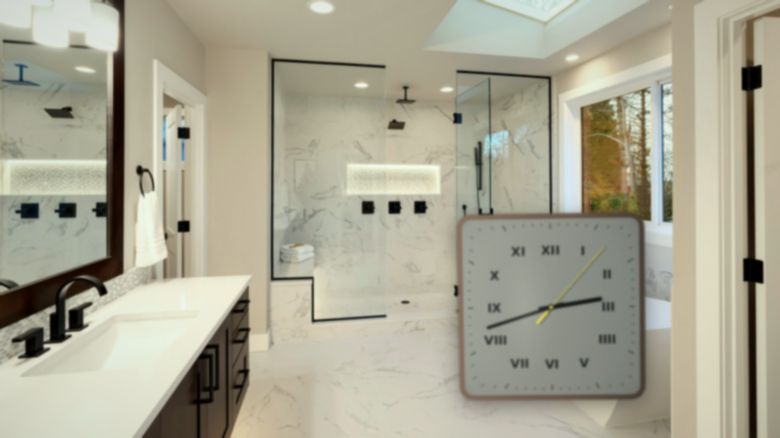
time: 2:42:07
